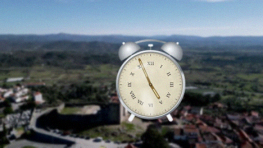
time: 4:56
